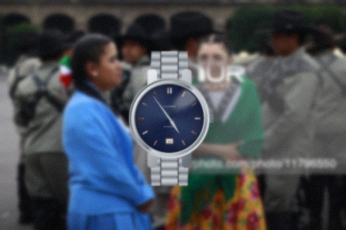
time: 4:54
